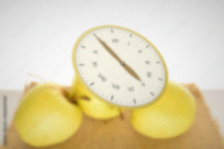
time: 4:55
